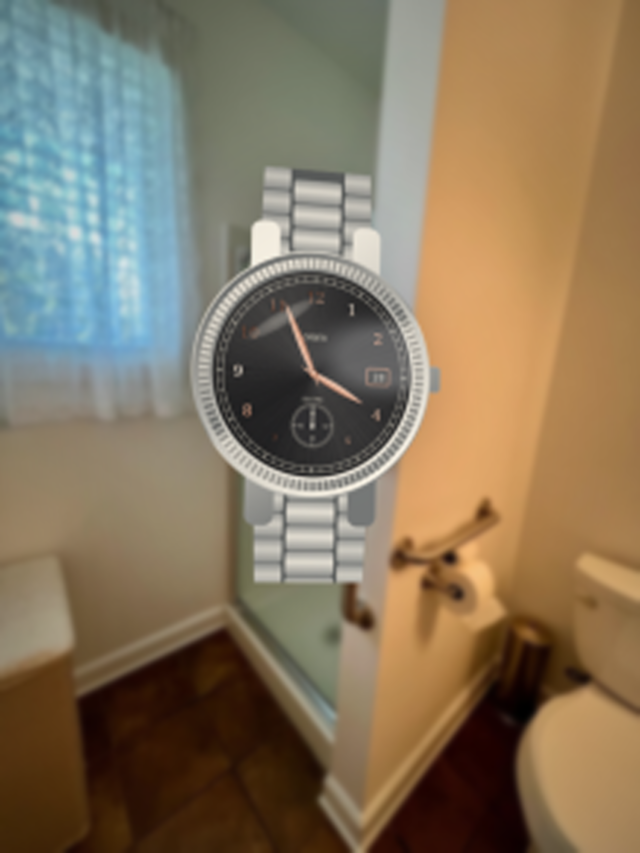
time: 3:56
